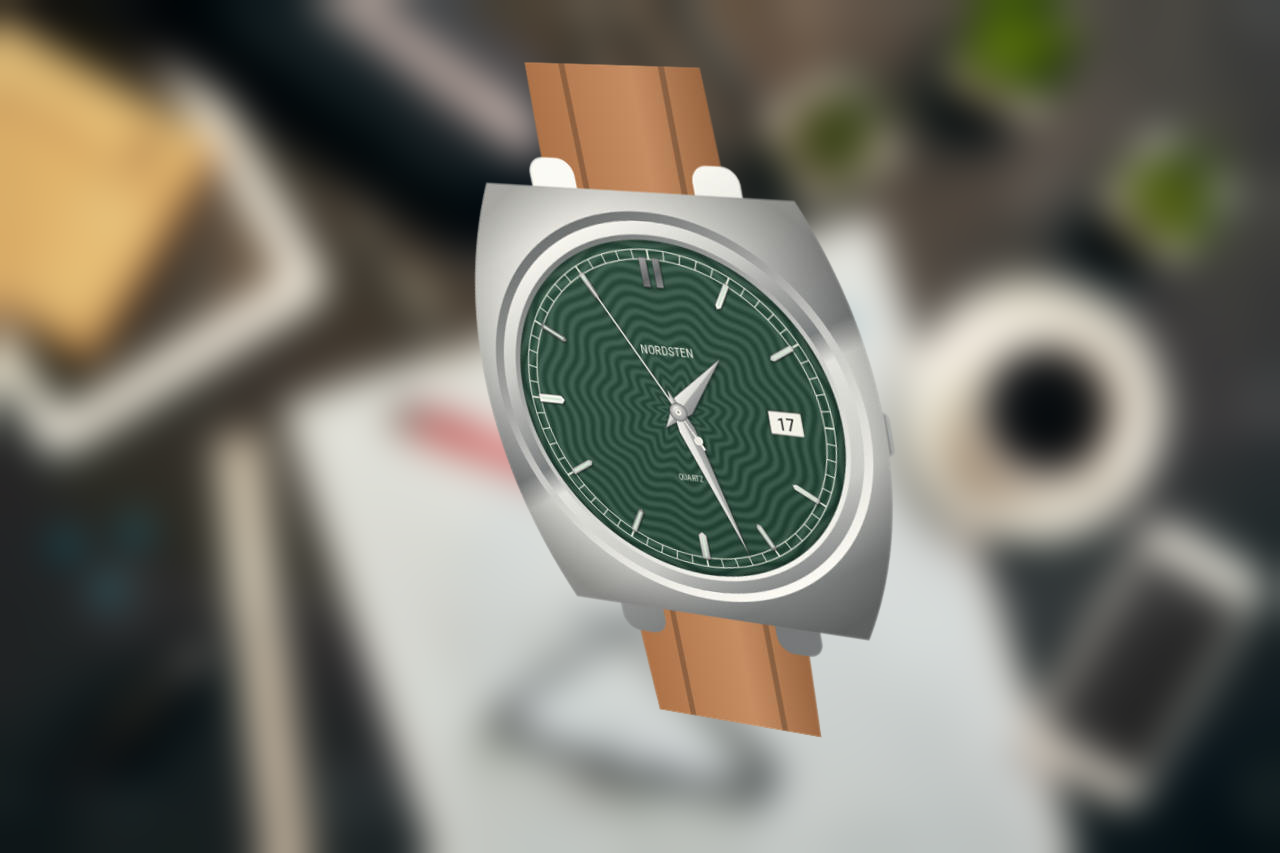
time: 1:26:55
